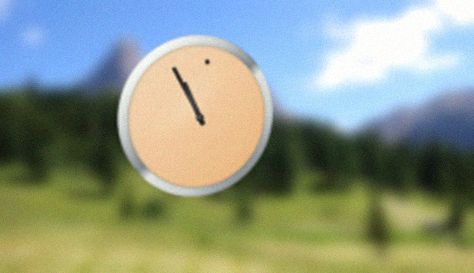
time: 10:54
